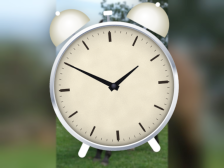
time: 1:50
